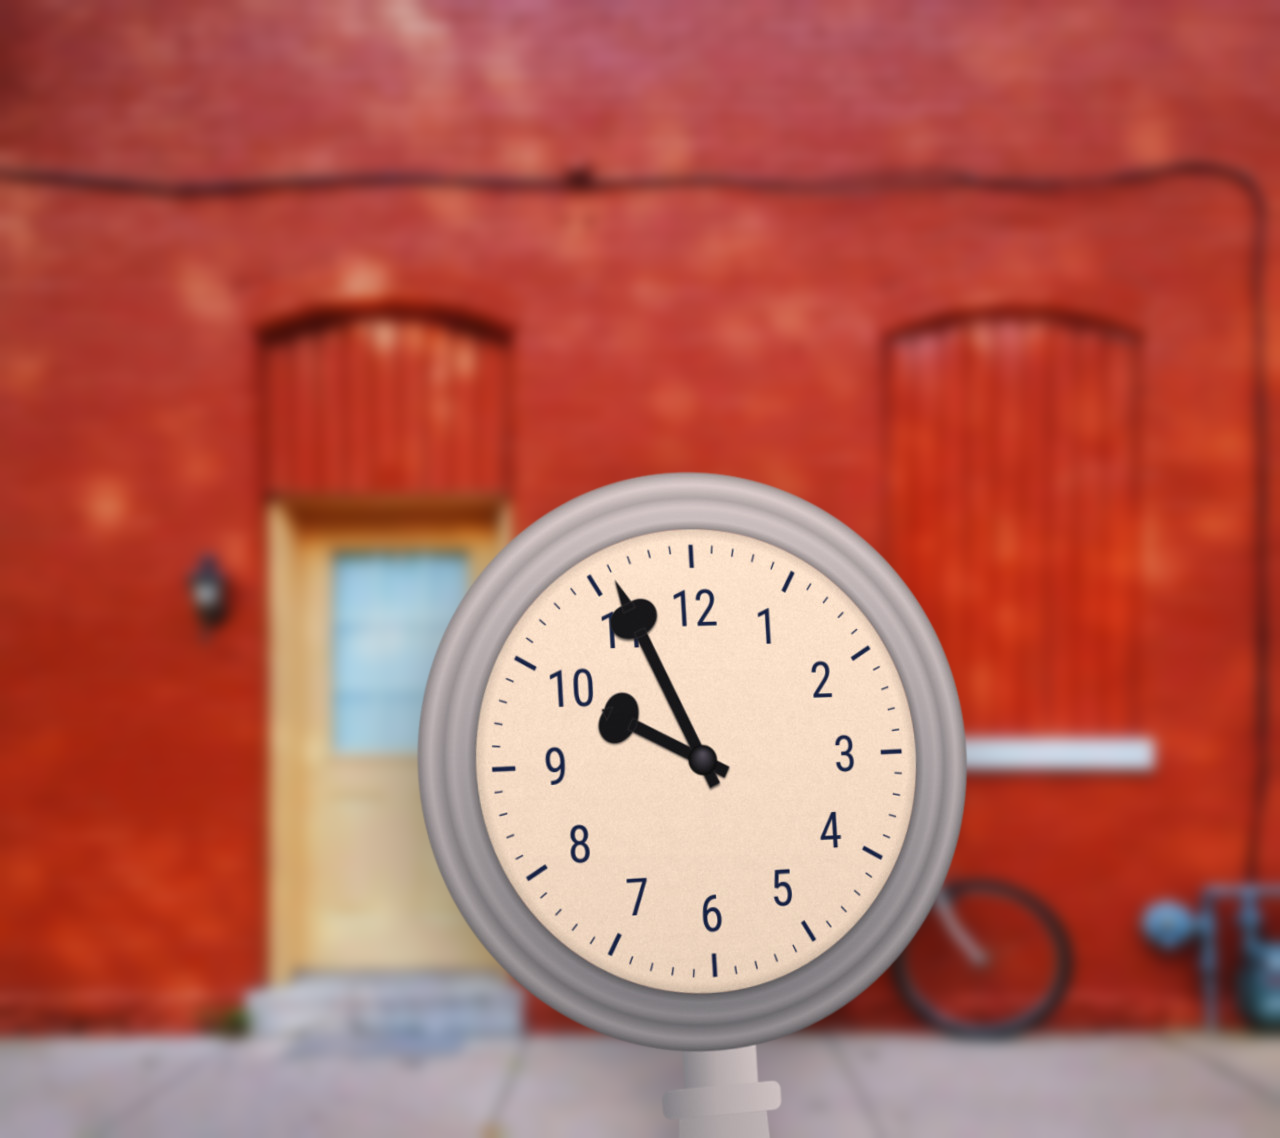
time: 9:56
